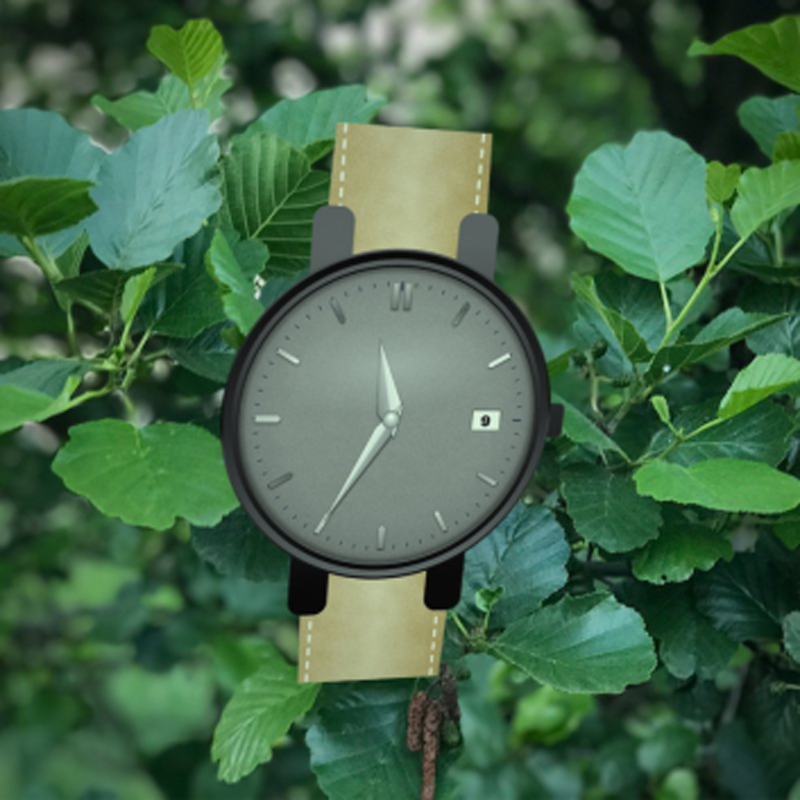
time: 11:35
